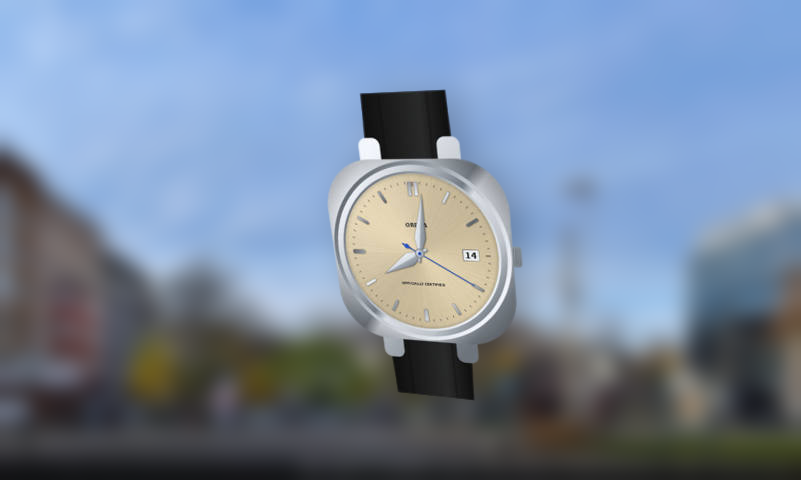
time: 8:01:20
